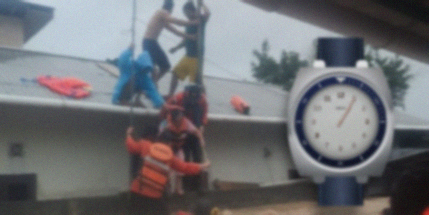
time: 1:05
